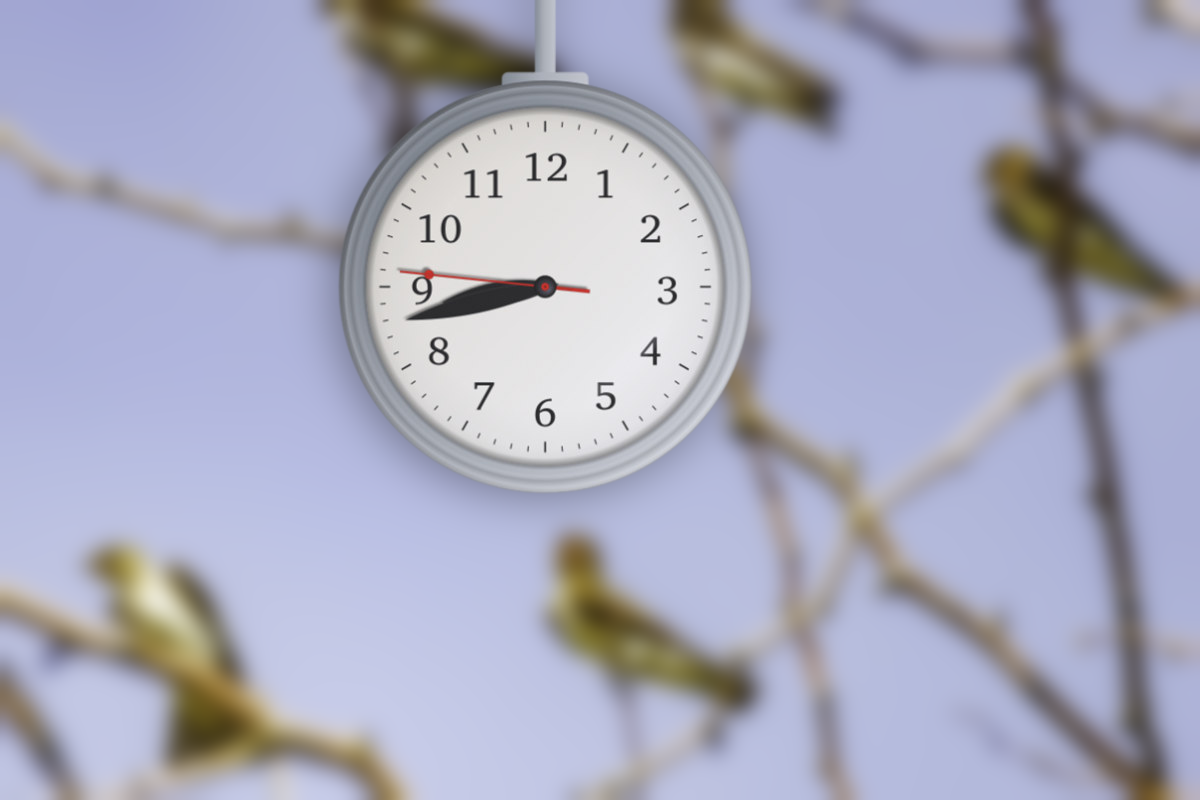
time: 8:42:46
